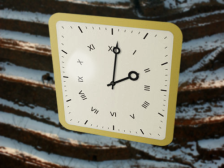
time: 2:01
